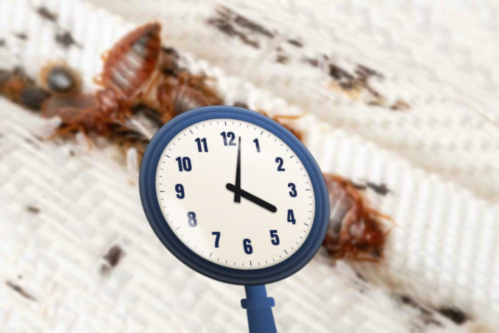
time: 4:02
